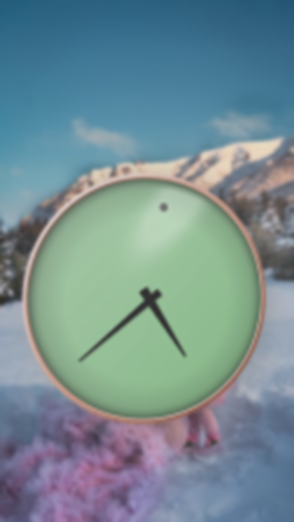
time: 4:37
